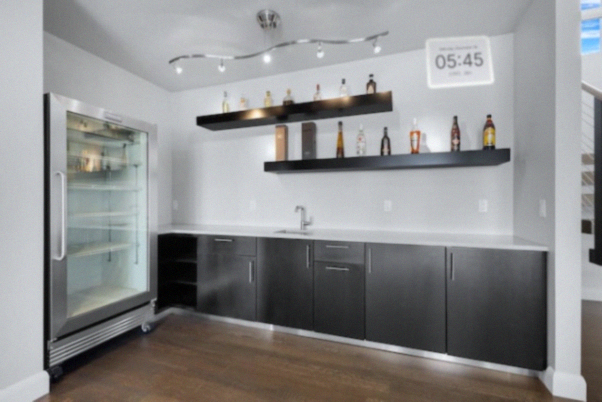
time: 5:45
